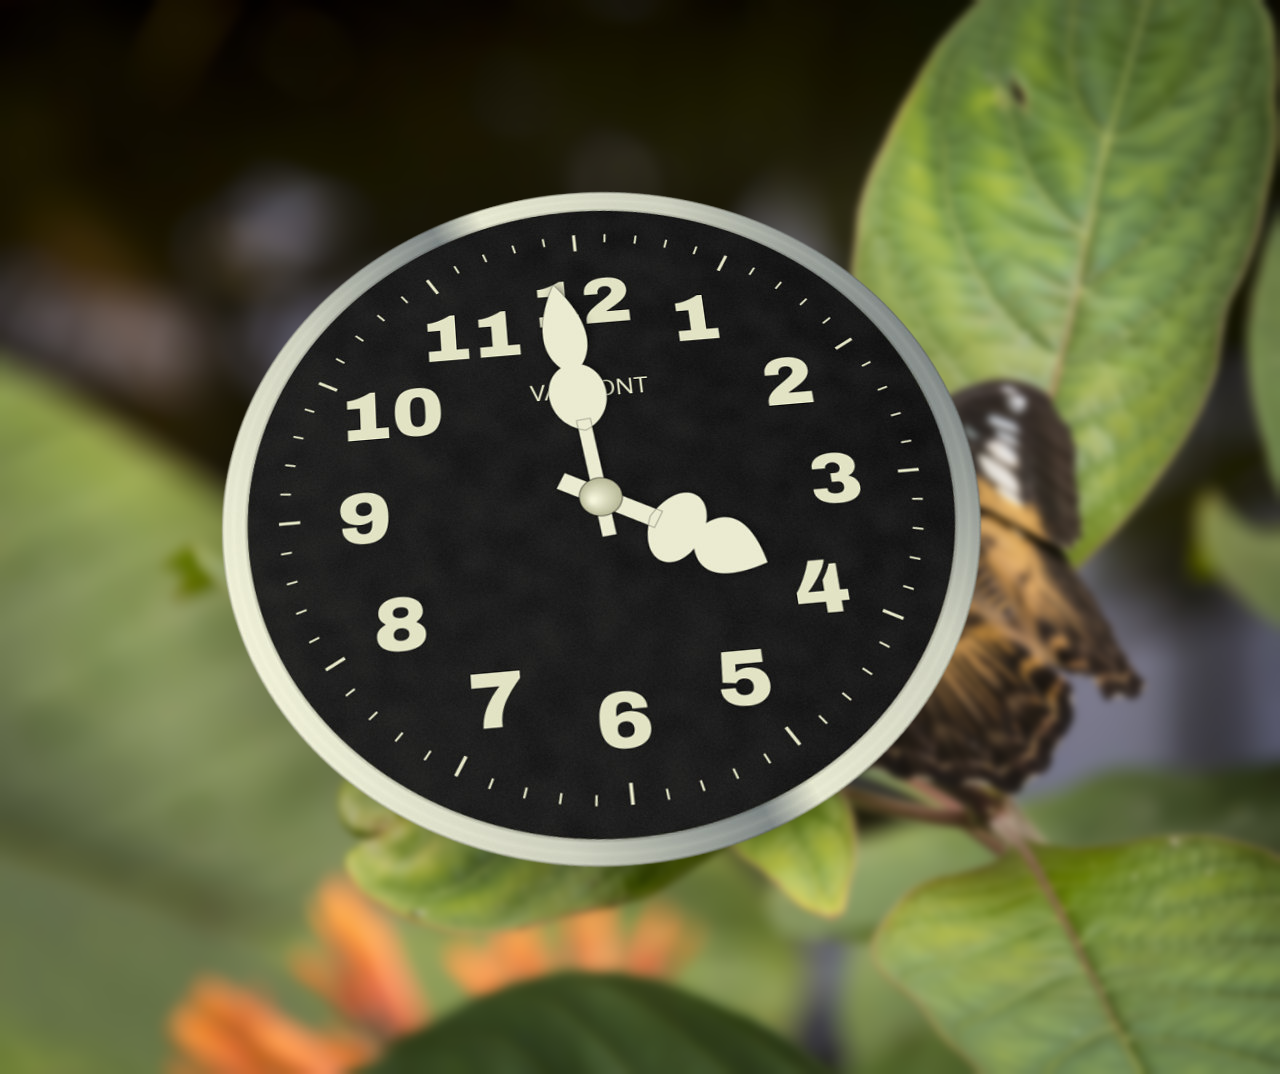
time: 3:59
